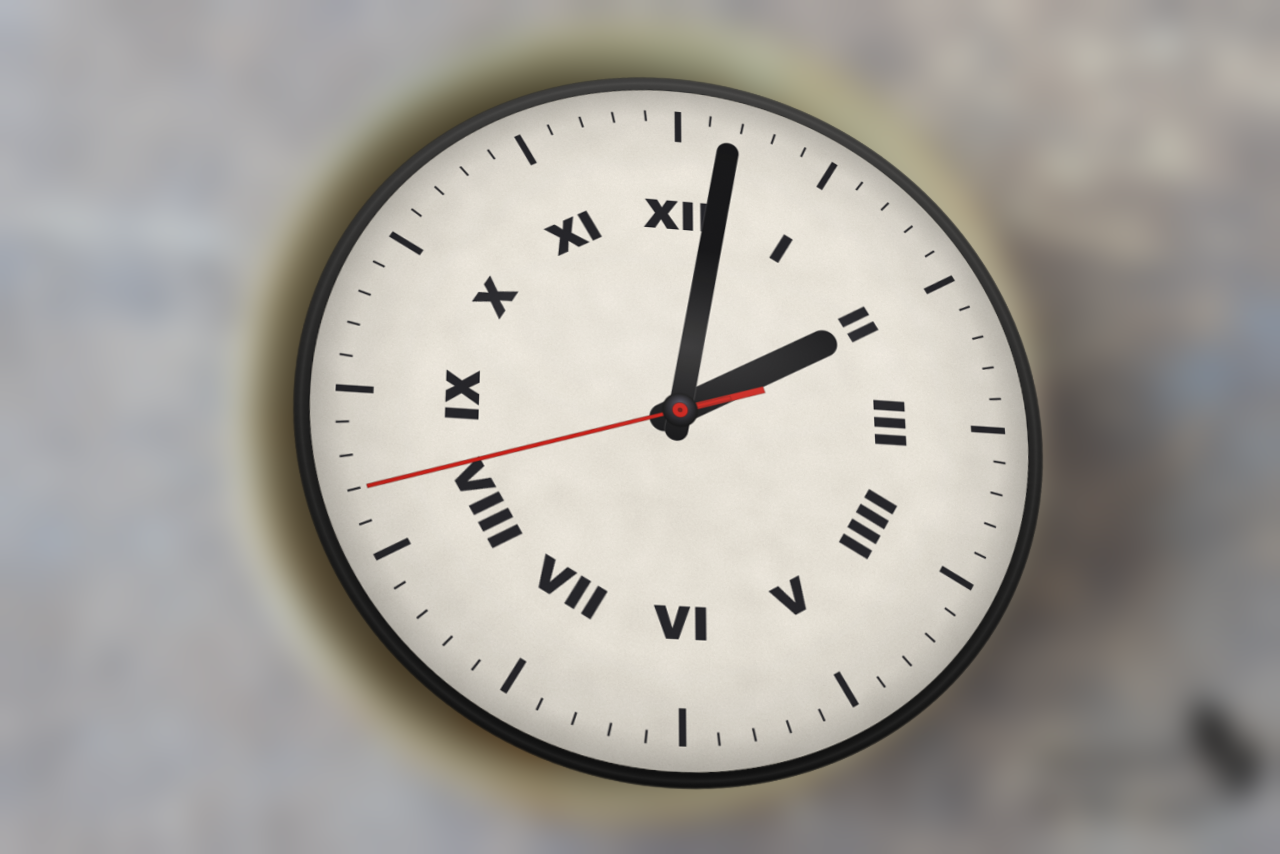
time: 2:01:42
